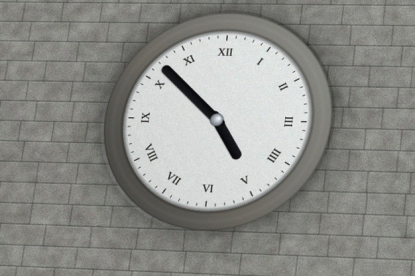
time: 4:52
